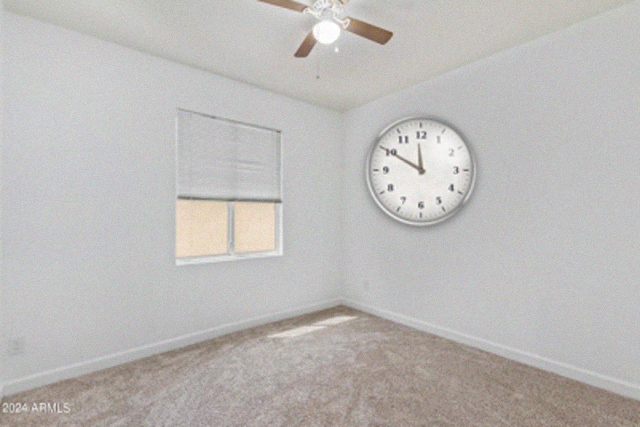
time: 11:50
